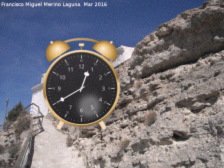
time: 12:40
